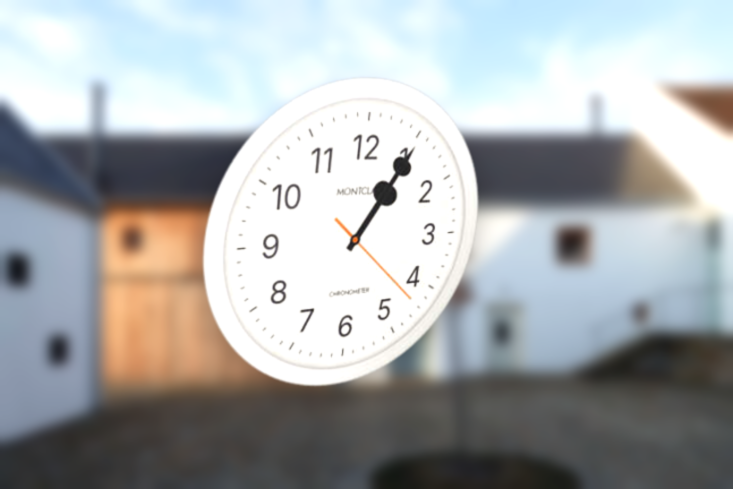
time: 1:05:22
